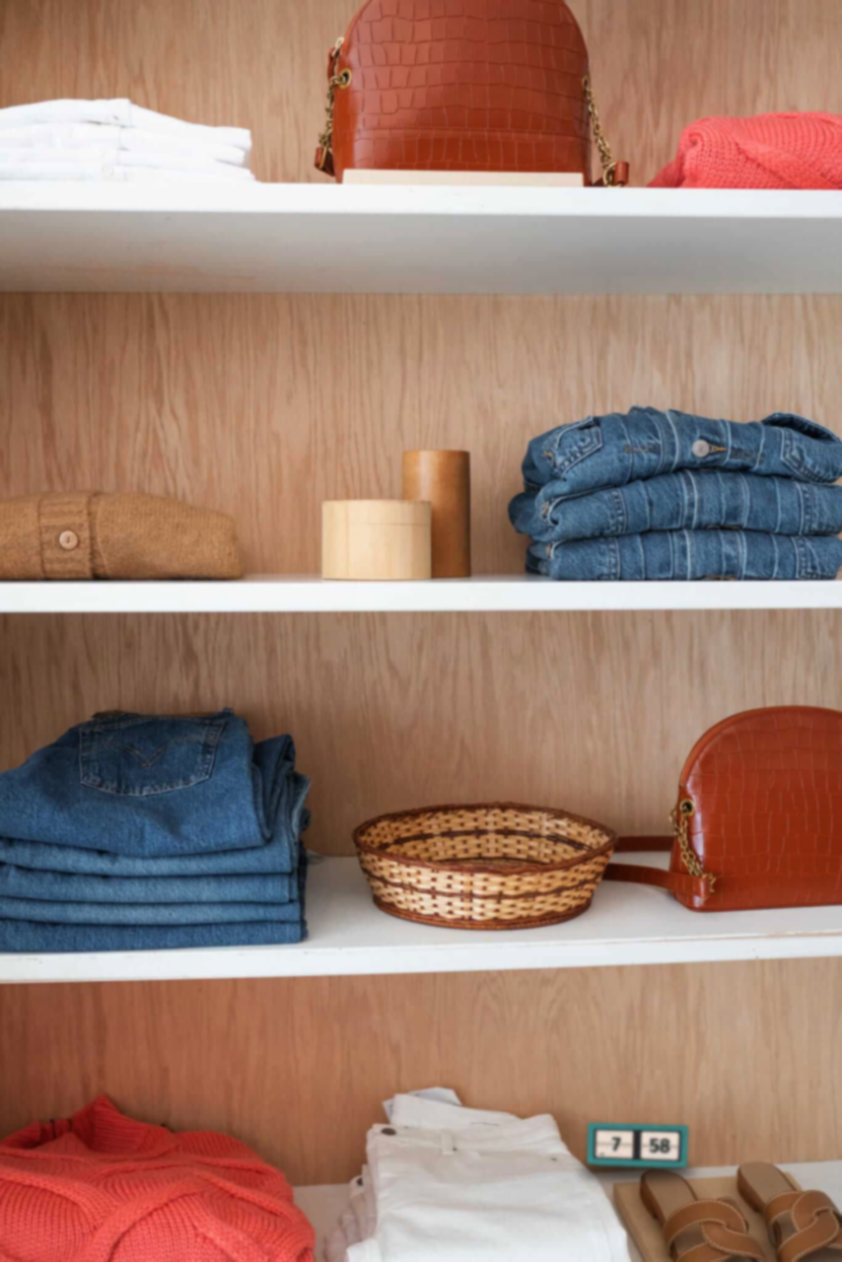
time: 7:58
